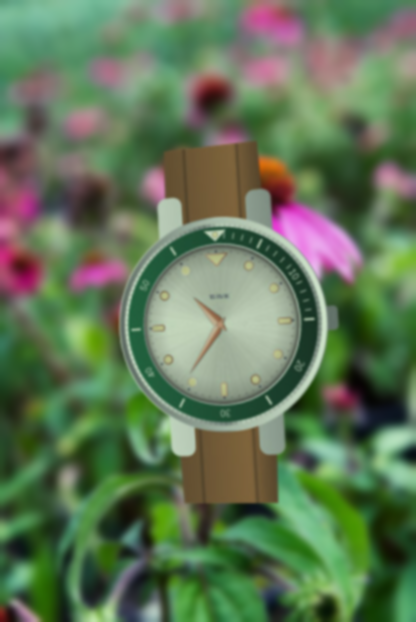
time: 10:36
